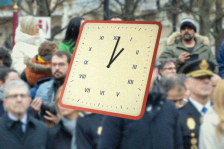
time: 1:01
